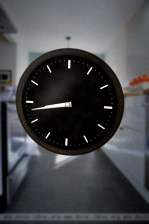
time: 8:43
